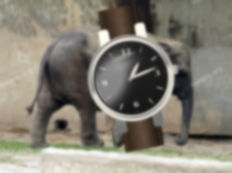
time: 1:13
